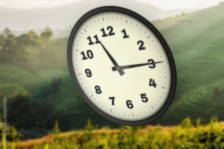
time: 11:15
